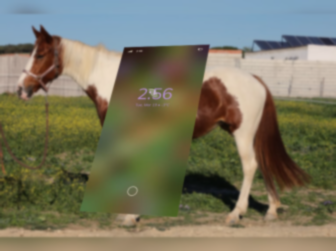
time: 2:56
